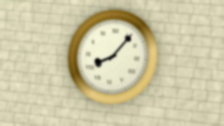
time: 8:06
